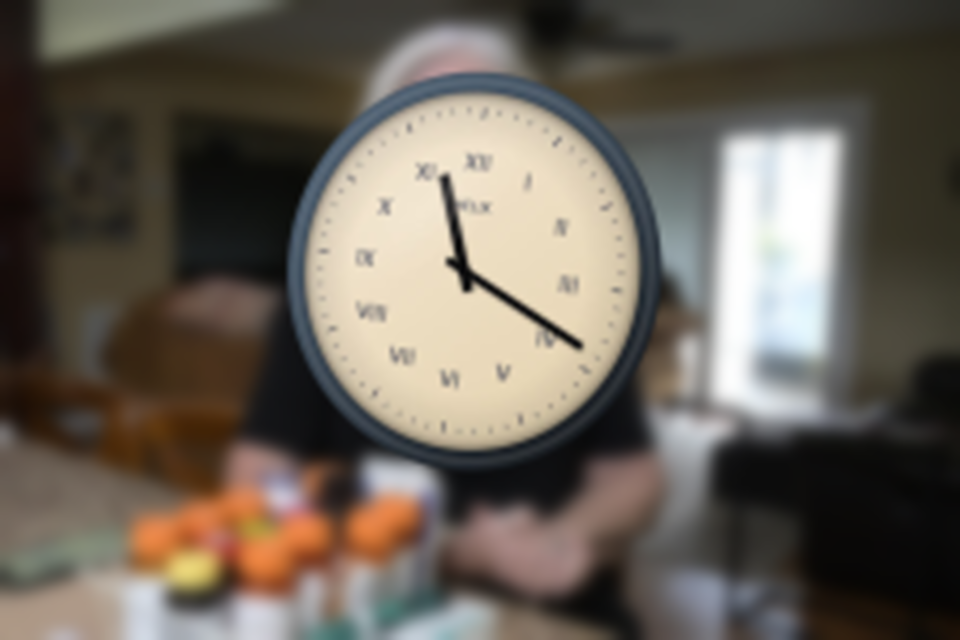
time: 11:19
